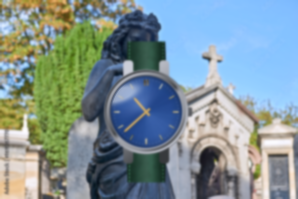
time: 10:38
